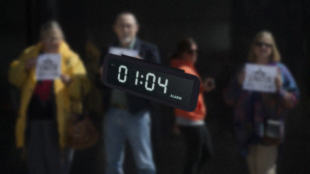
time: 1:04
